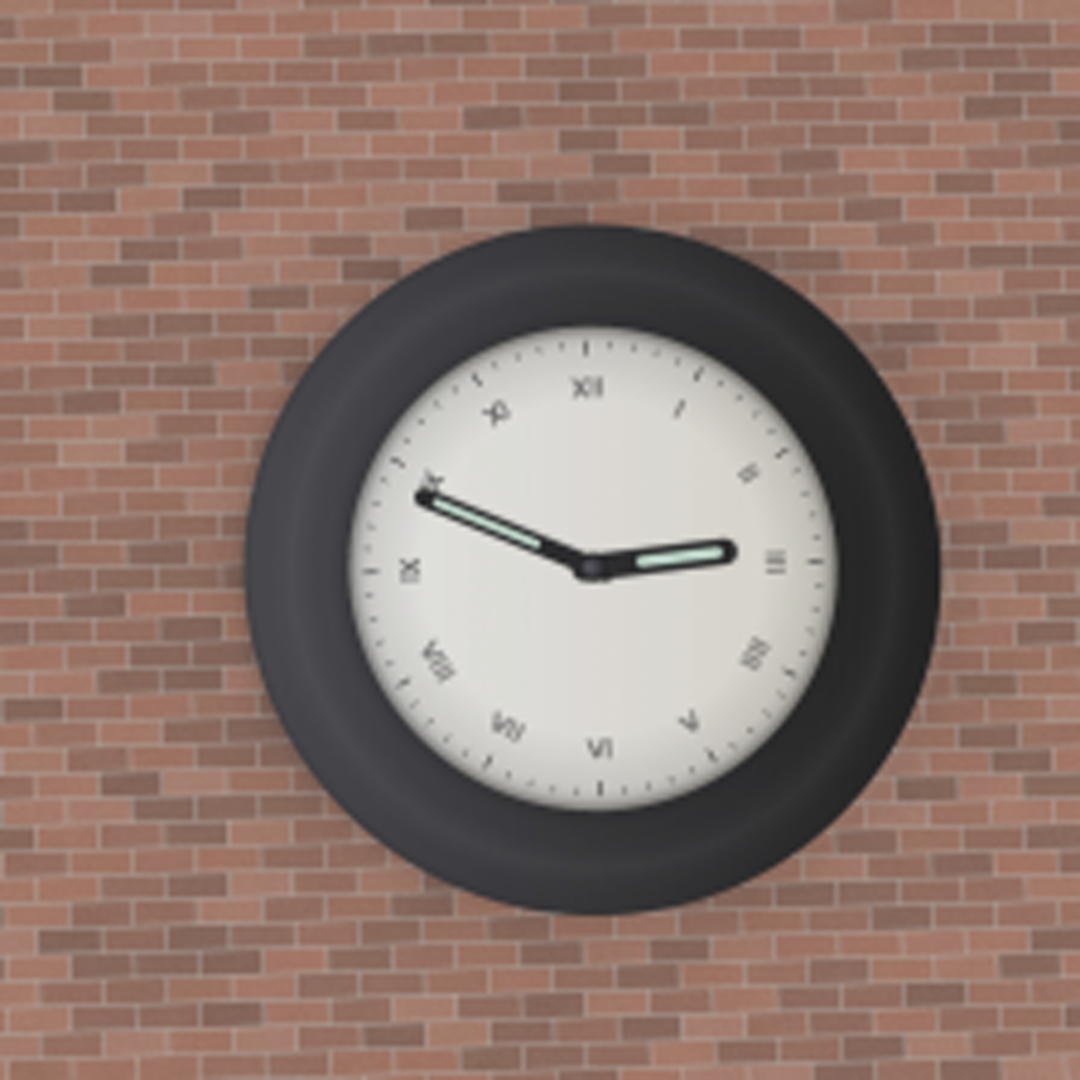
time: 2:49
